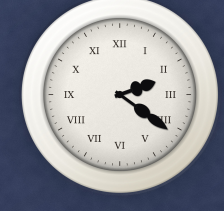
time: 2:21
